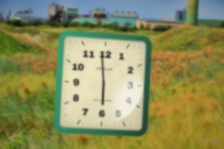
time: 5:59
